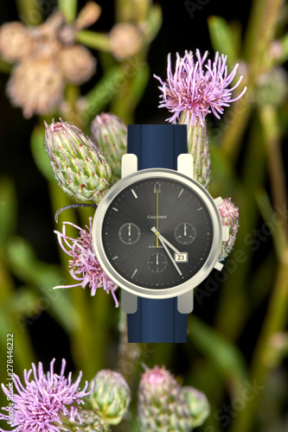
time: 4:25
